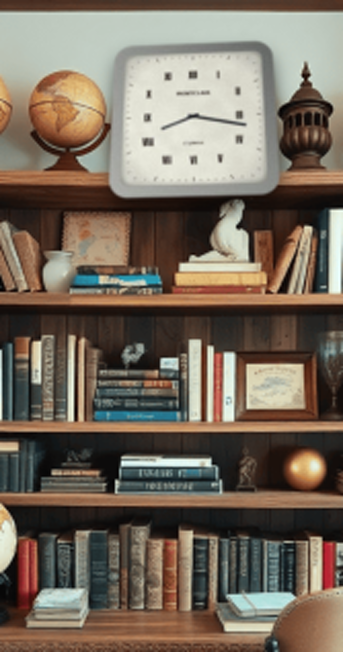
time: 8:17
